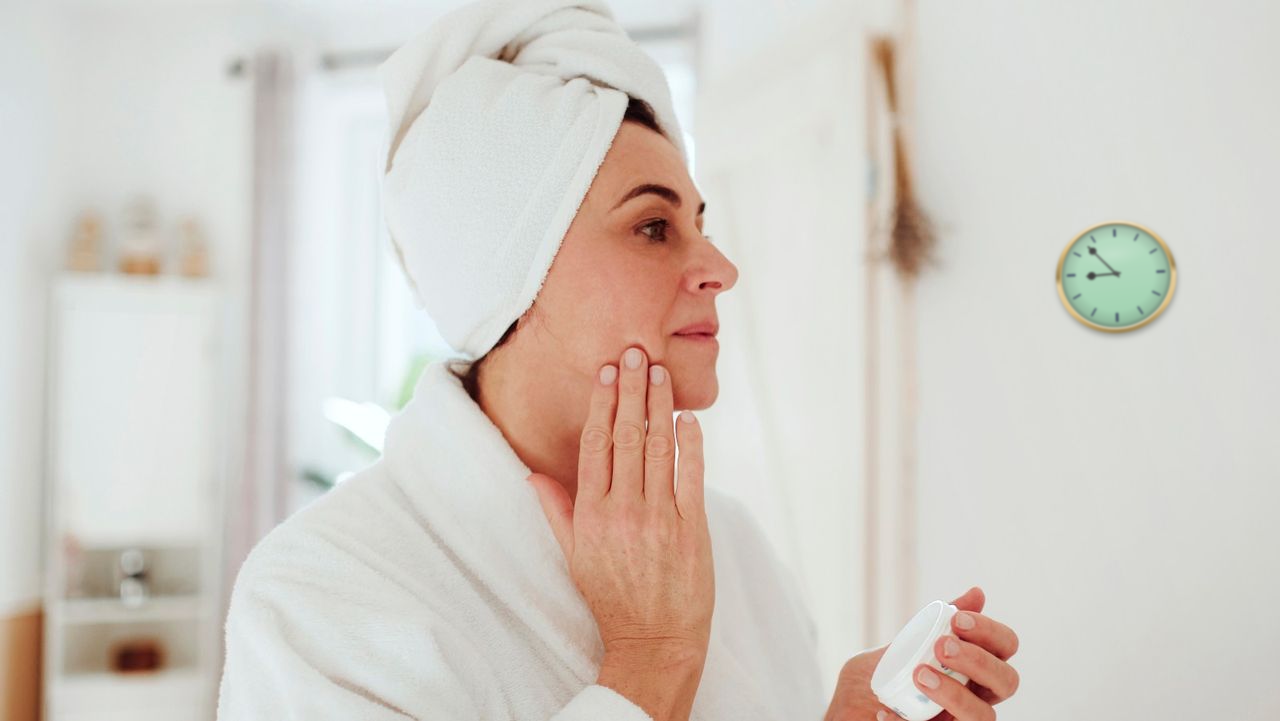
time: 8:53
